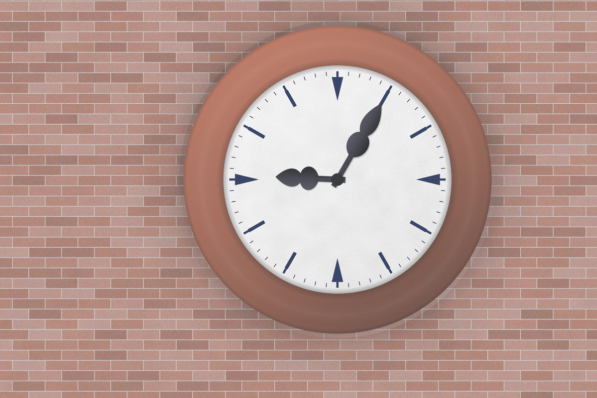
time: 9:05
